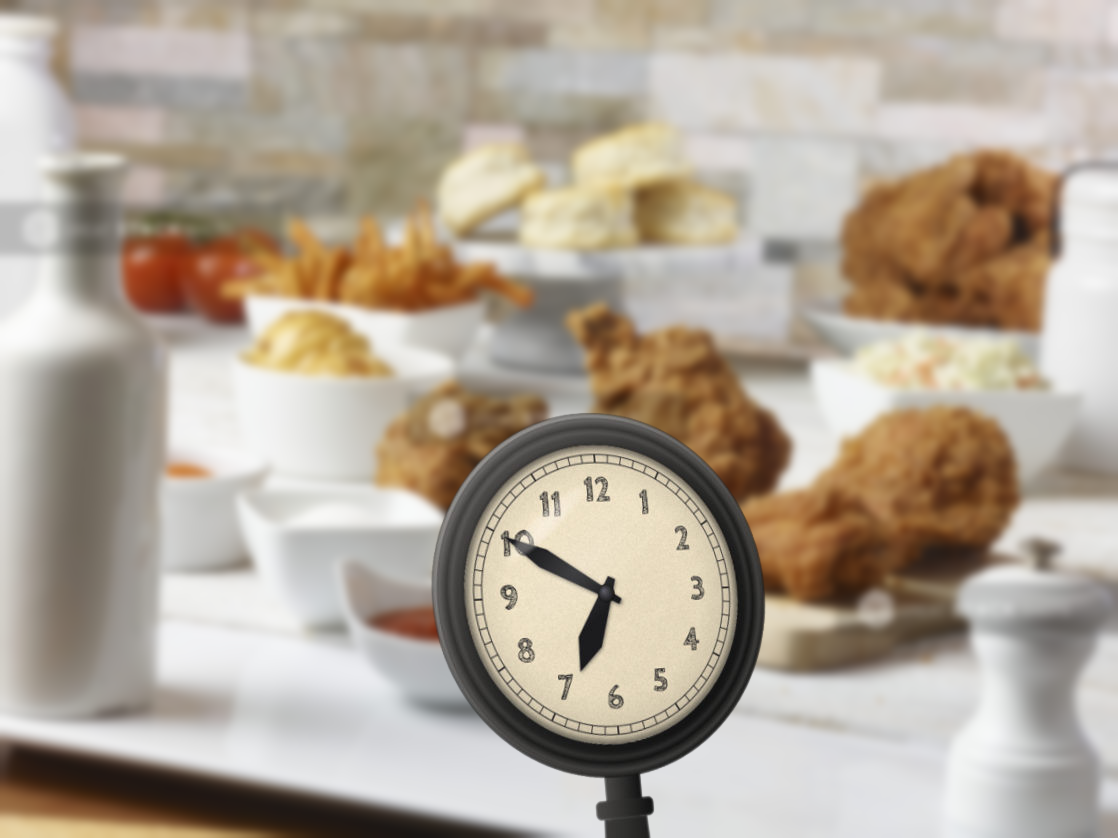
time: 6:50
